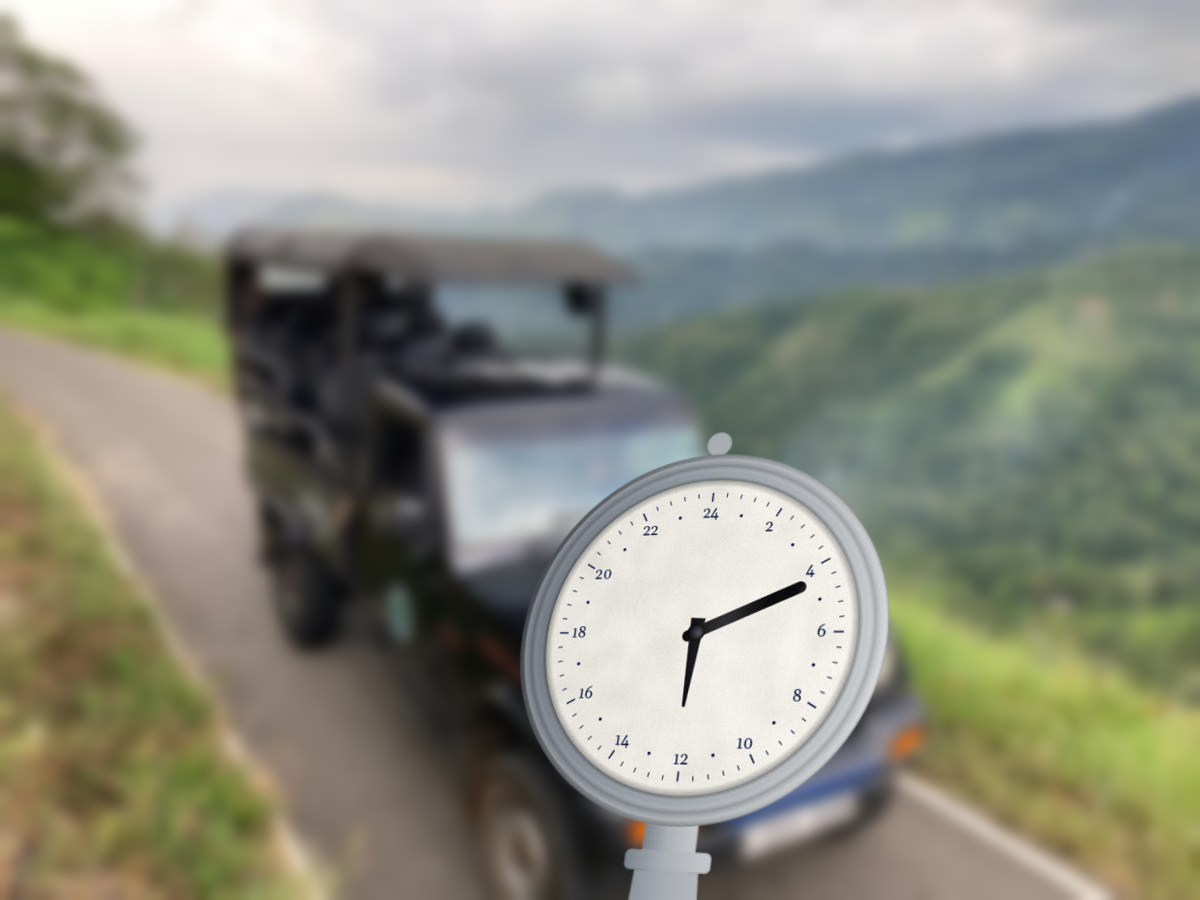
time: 12:11
